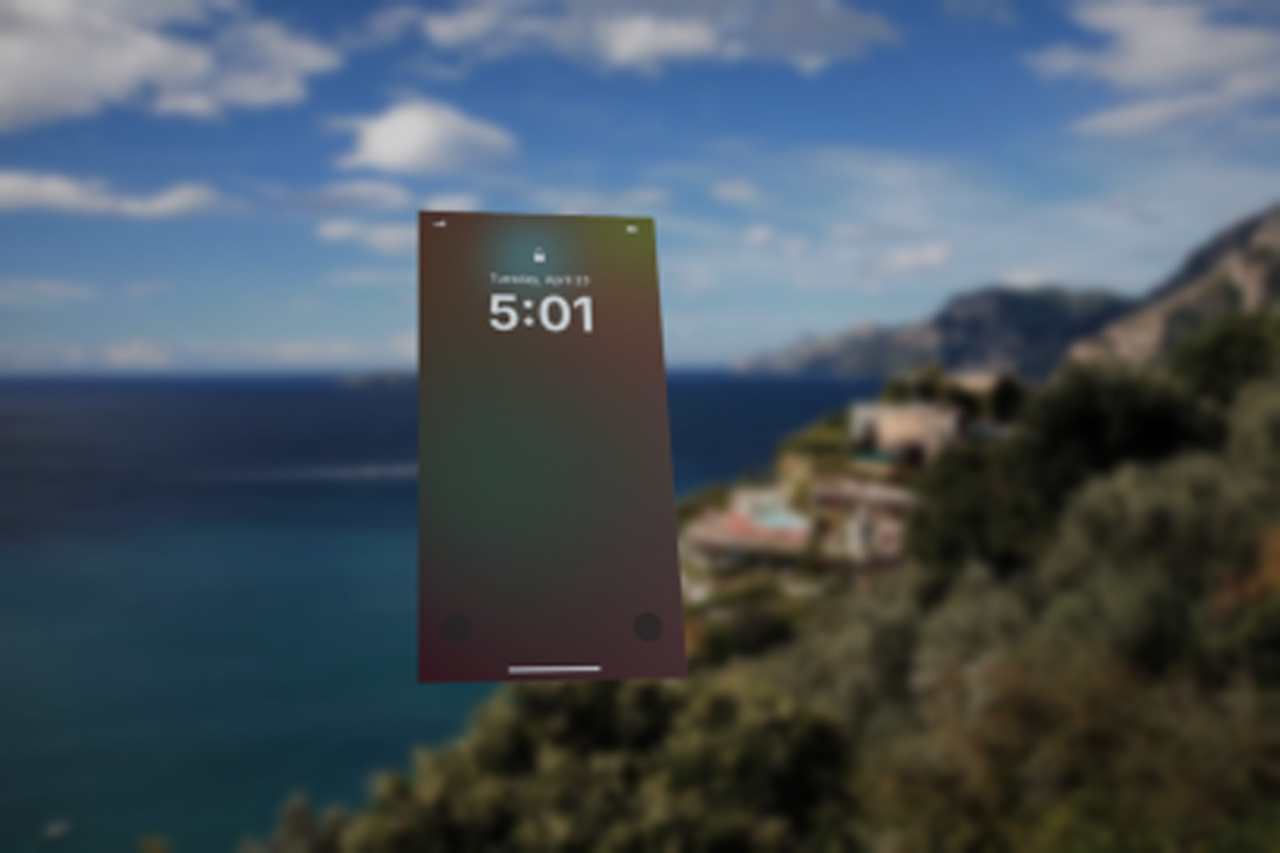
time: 5:01
